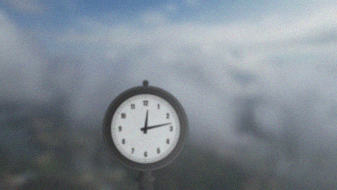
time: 12:13
